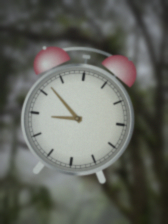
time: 8:52
